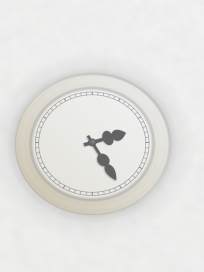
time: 2:25
